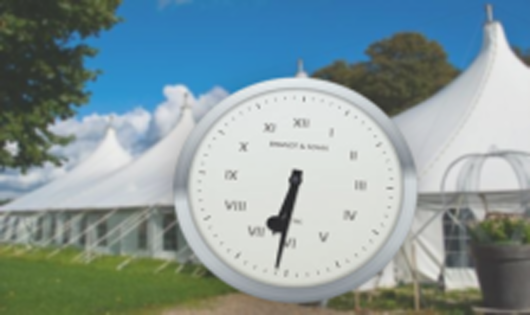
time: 6:31
